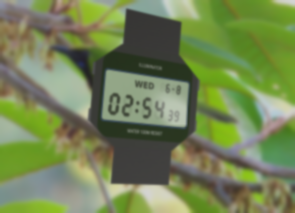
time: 2:54
